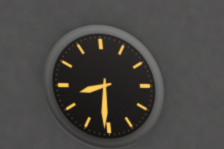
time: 8:31
